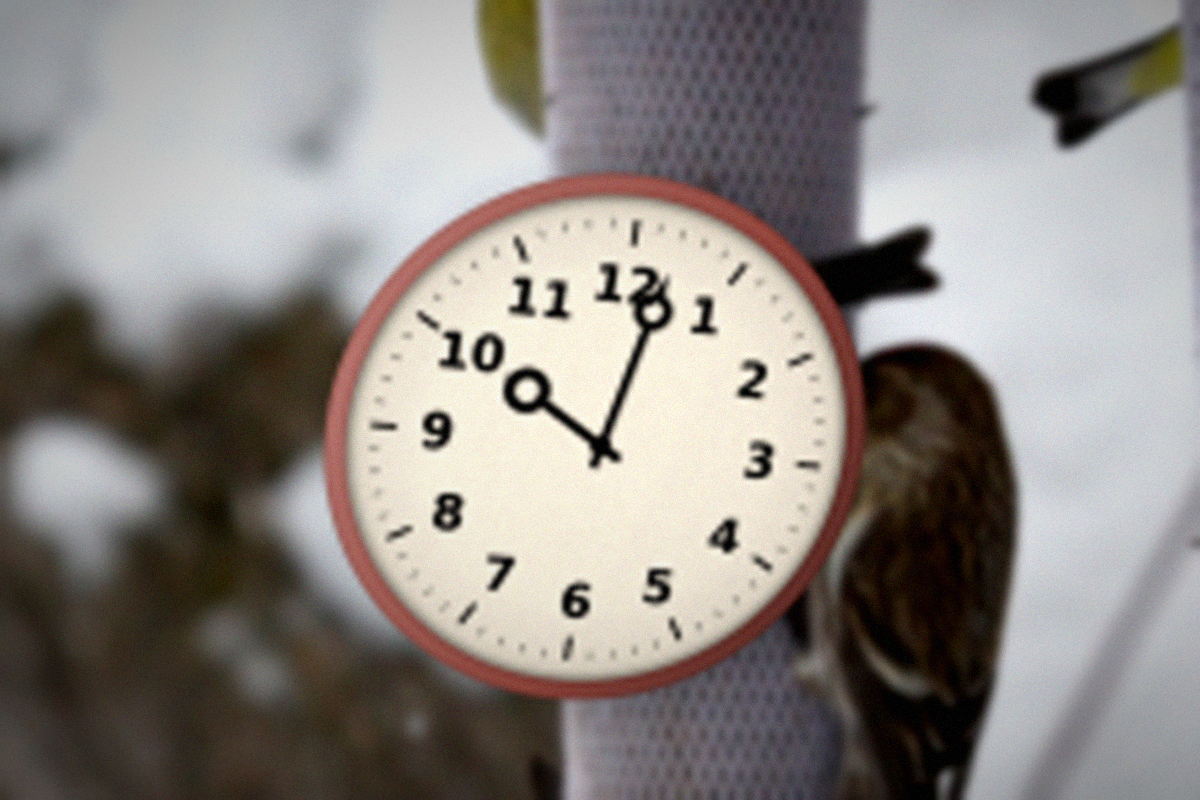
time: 10:02
